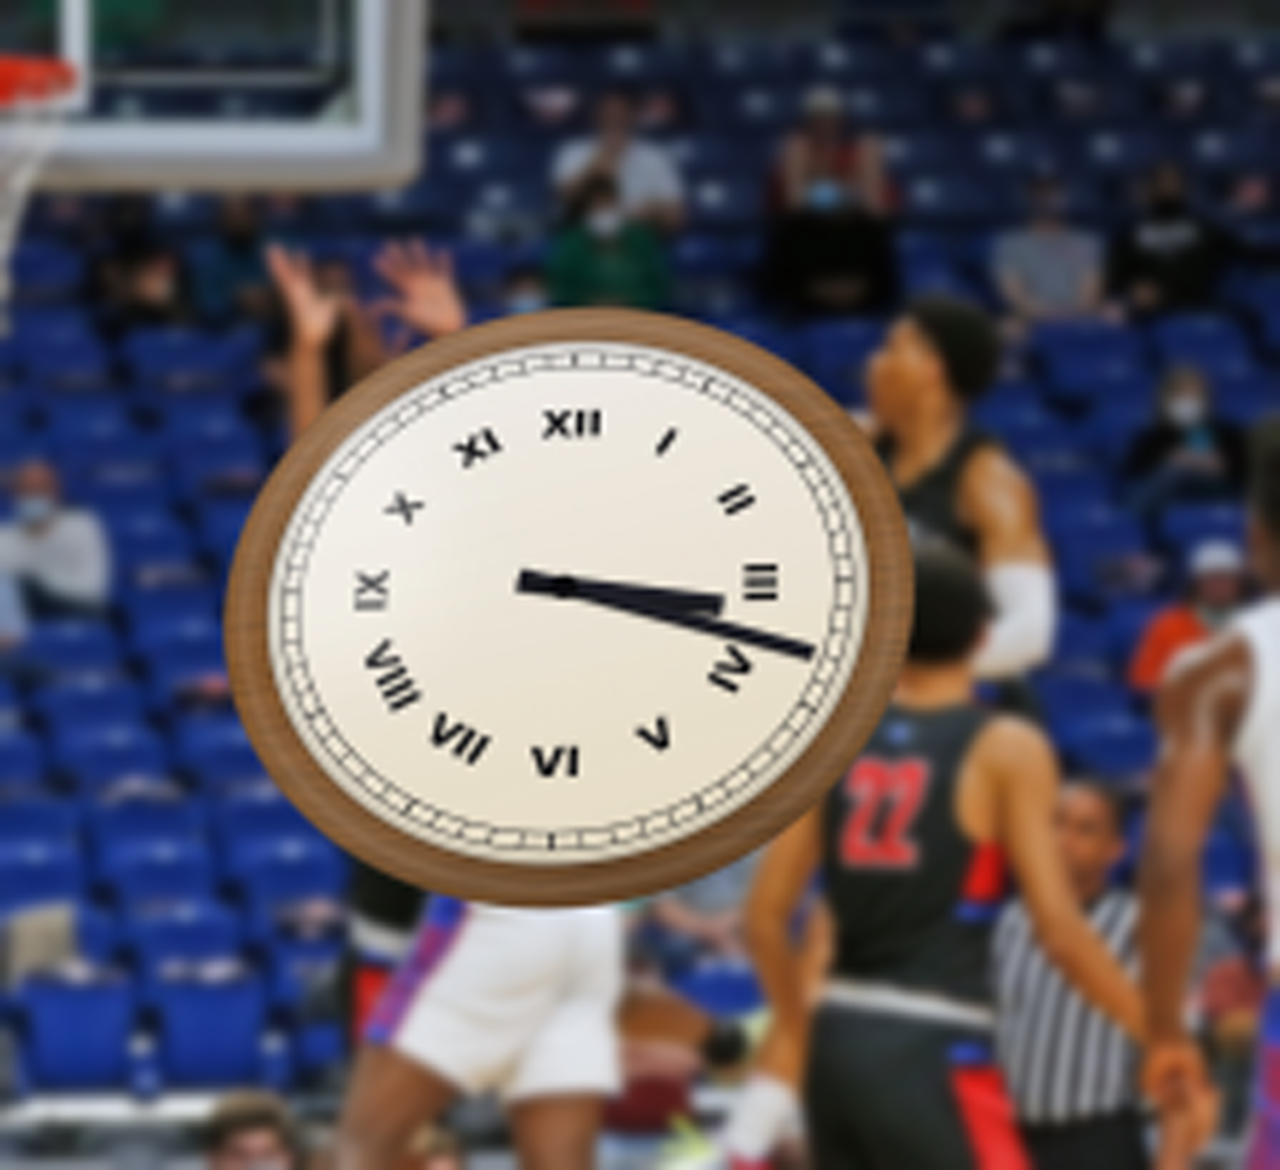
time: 3:18
